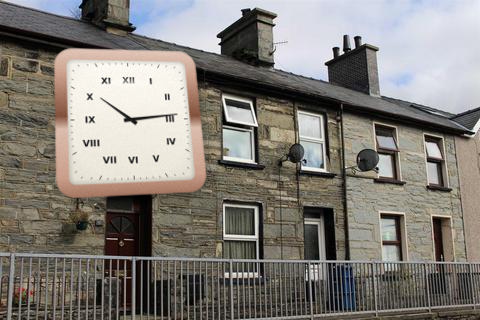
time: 10:14
